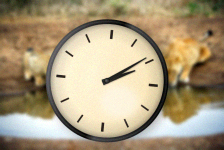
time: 2:09
